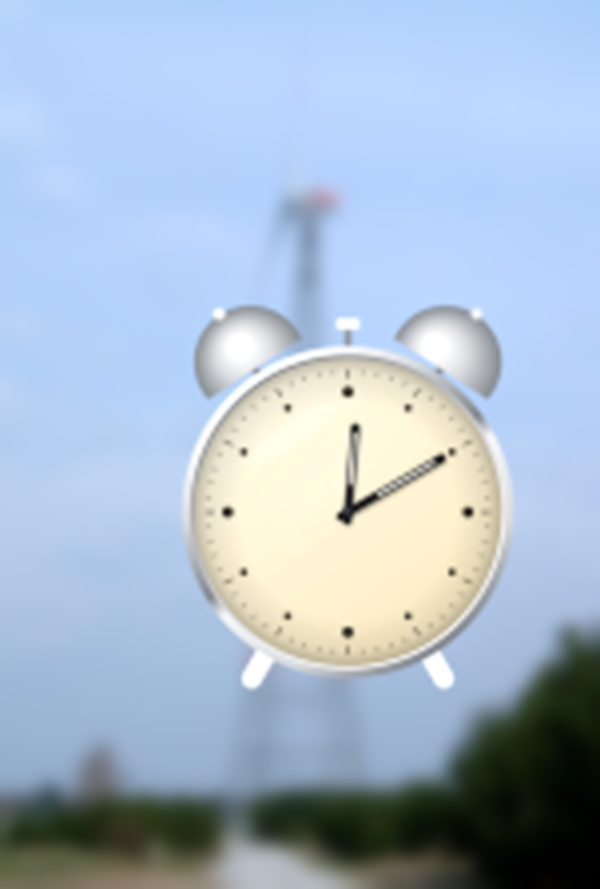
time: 12:10
